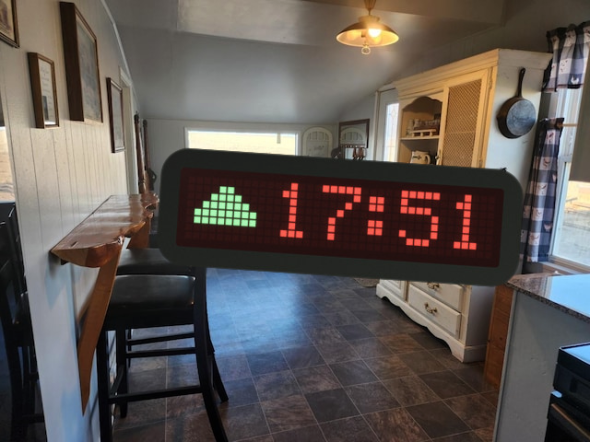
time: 17:51
